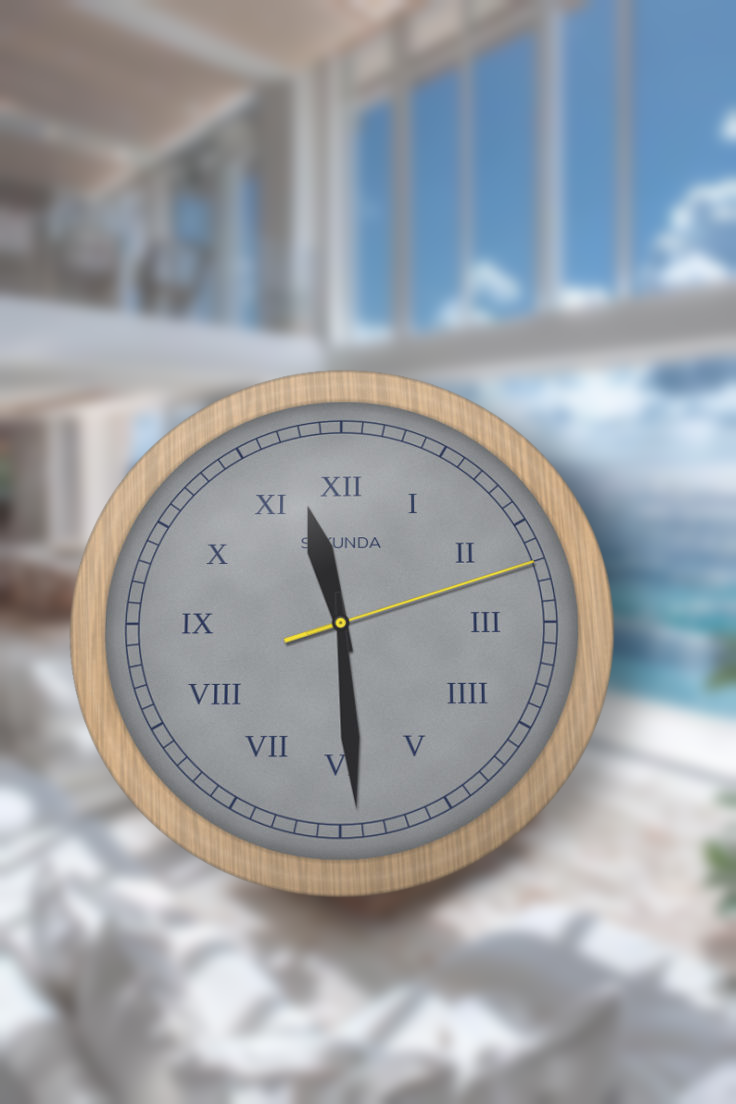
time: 11:29:12
